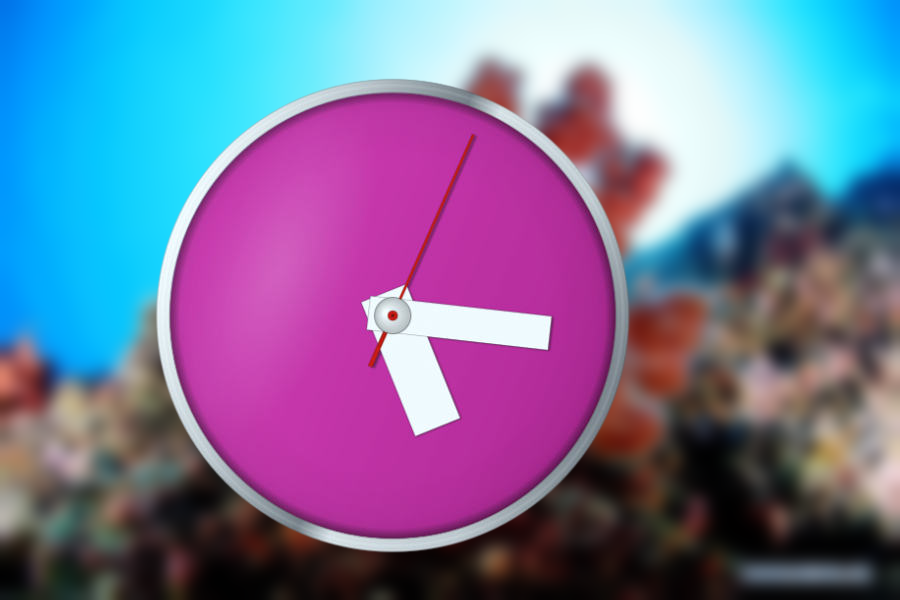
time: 5:16:04
